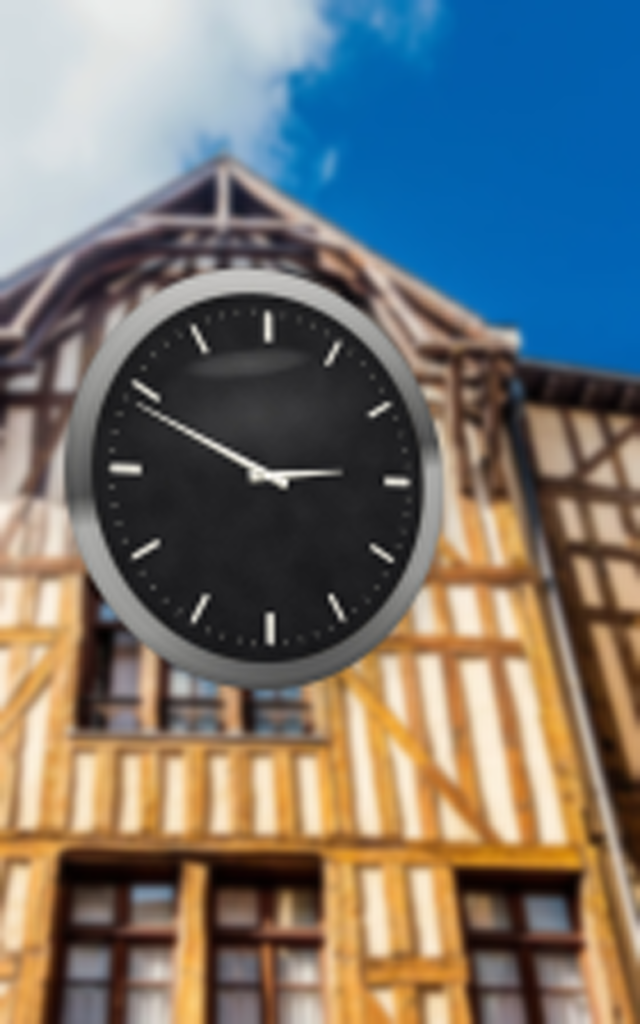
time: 2:49
